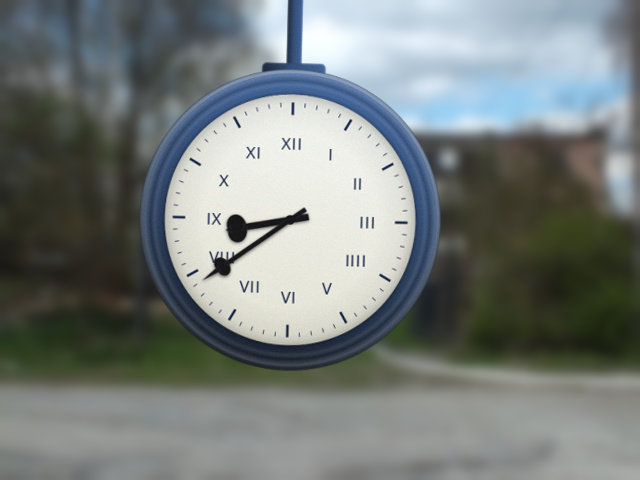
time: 8:39
